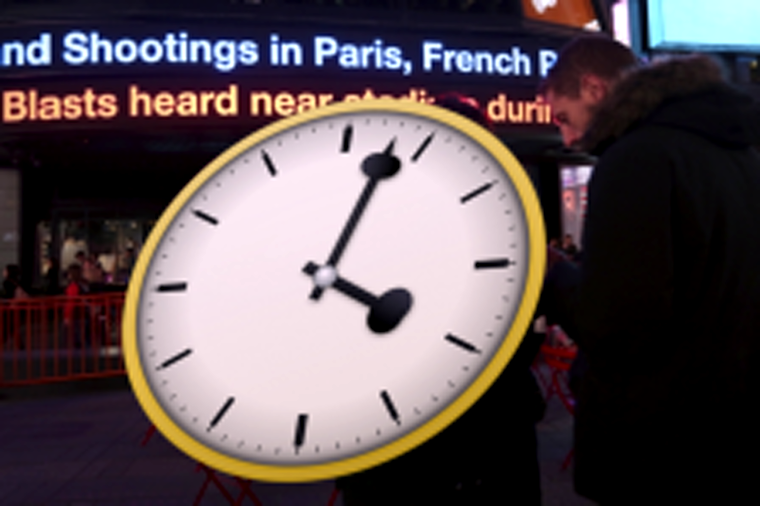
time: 4:03
